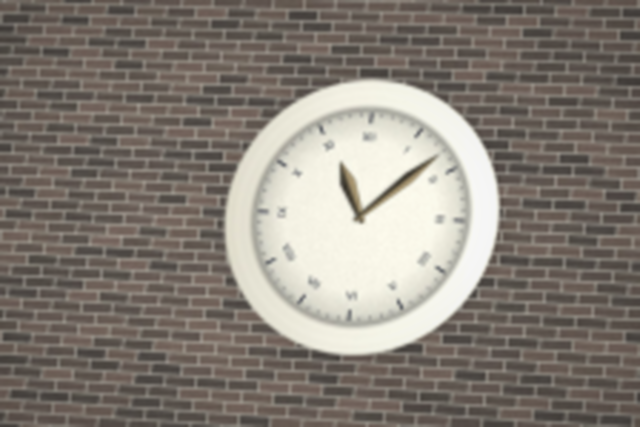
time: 11:08
